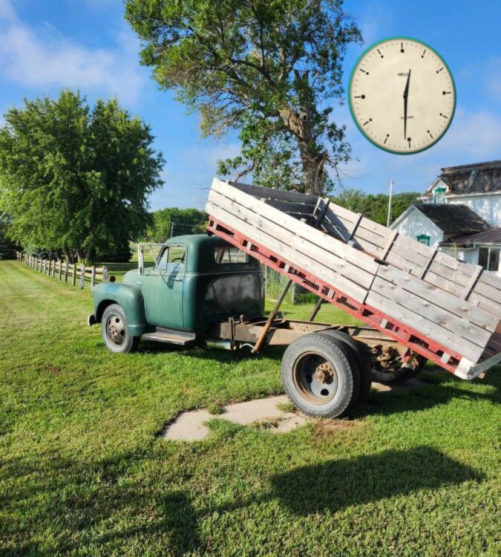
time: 12:31
